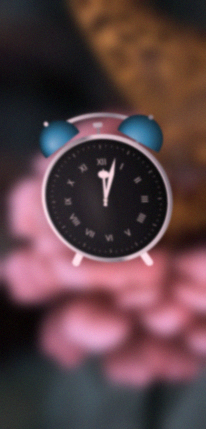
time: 12:03
